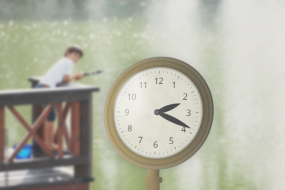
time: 2:19
